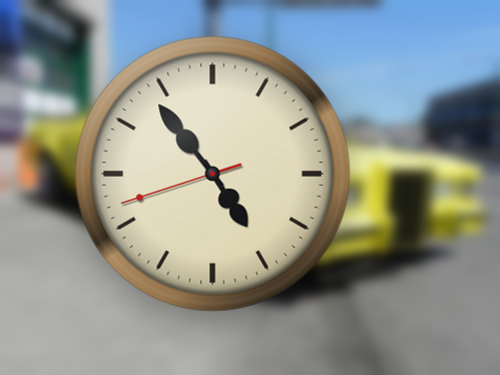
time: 4:53:42
